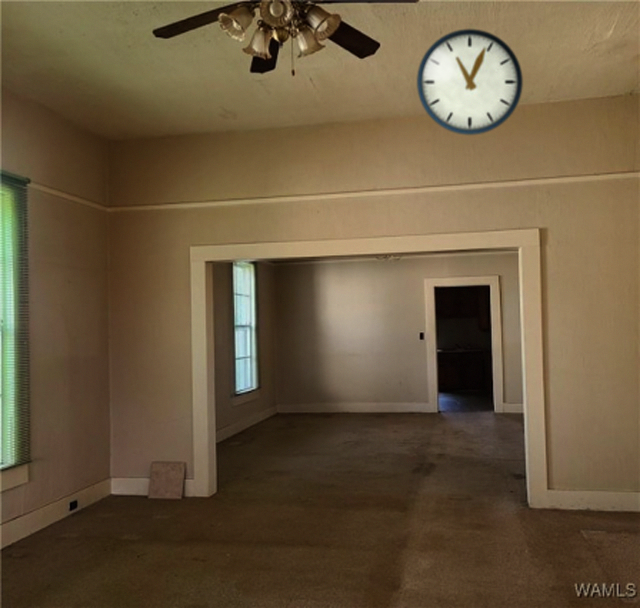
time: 11:04
